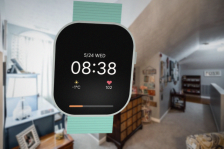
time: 8:38
